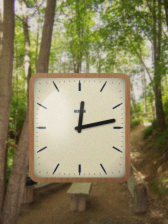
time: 12:13
